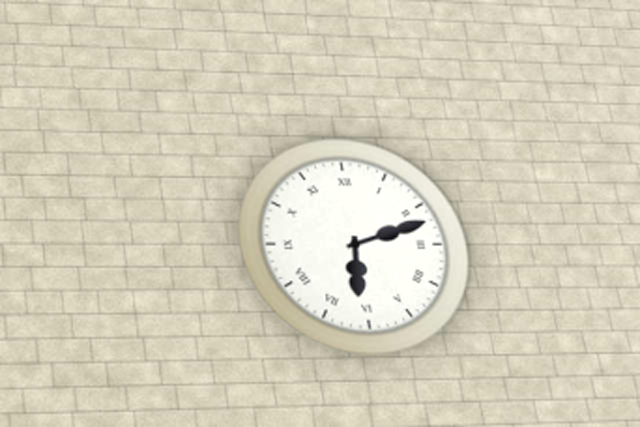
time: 6:12
